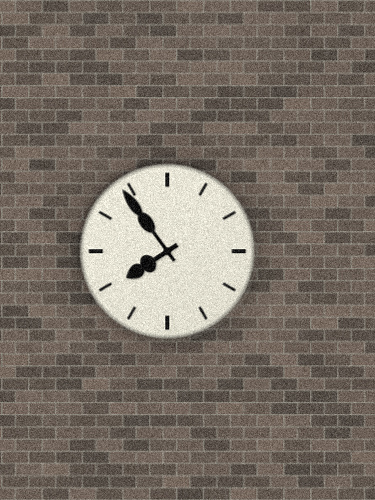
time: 7:54
